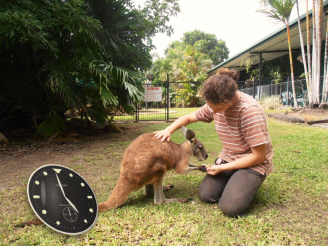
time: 4:59
